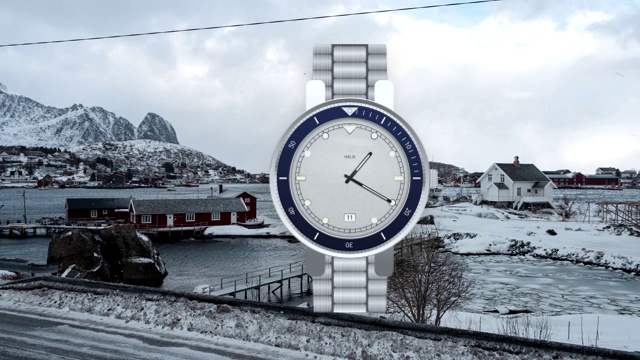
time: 1:20
